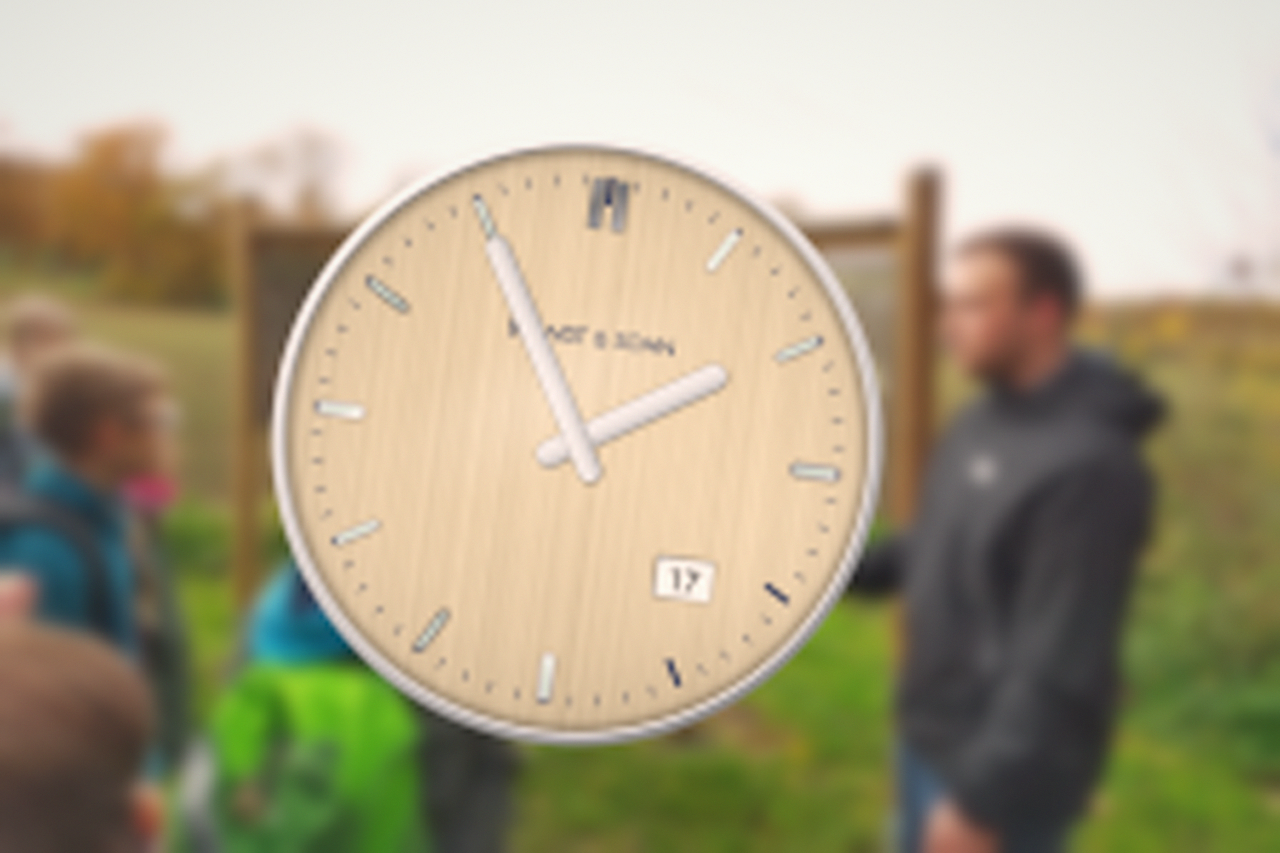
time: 1:55
